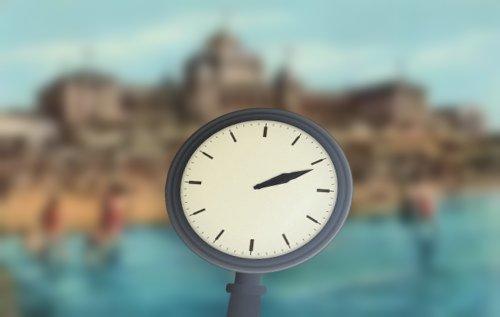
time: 2:11
